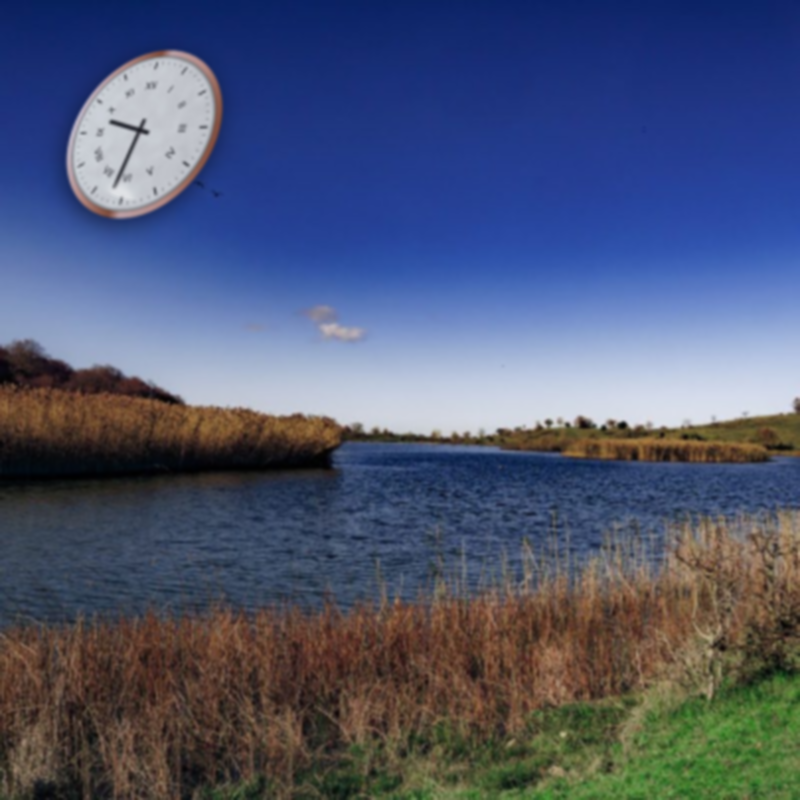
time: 9:32
